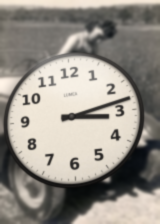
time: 3:13
